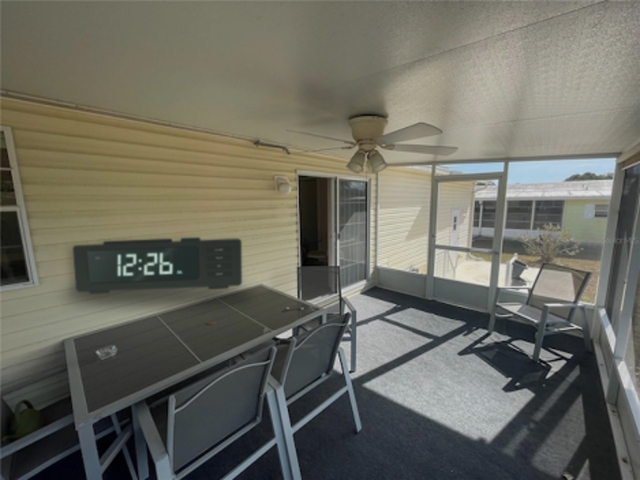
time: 12:26
